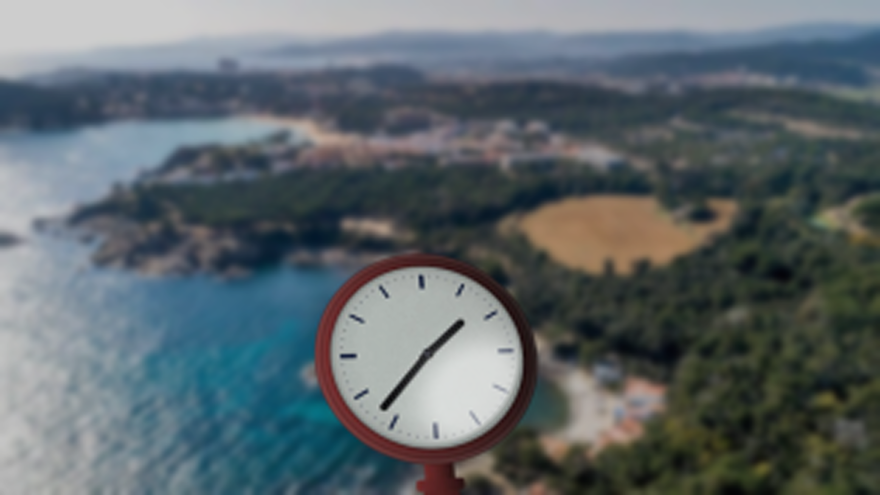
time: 1:37
